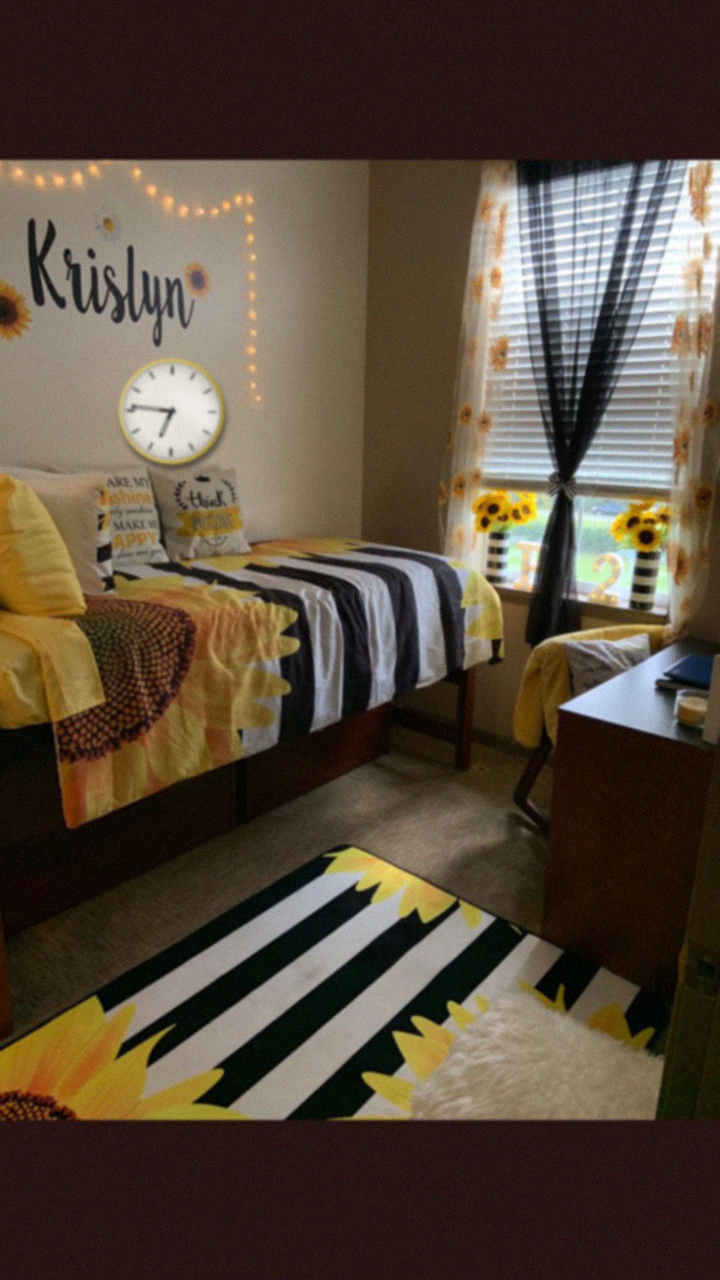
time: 6:46
